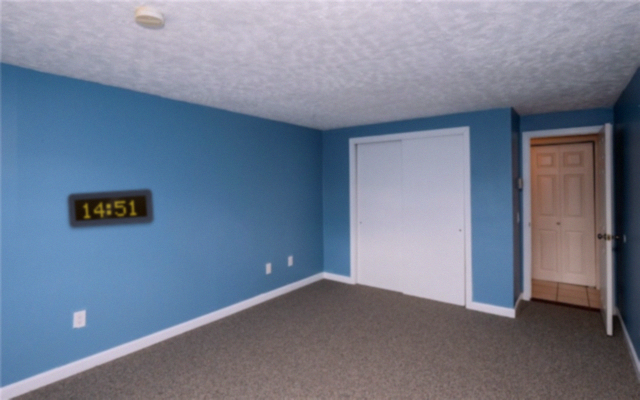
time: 14:51
